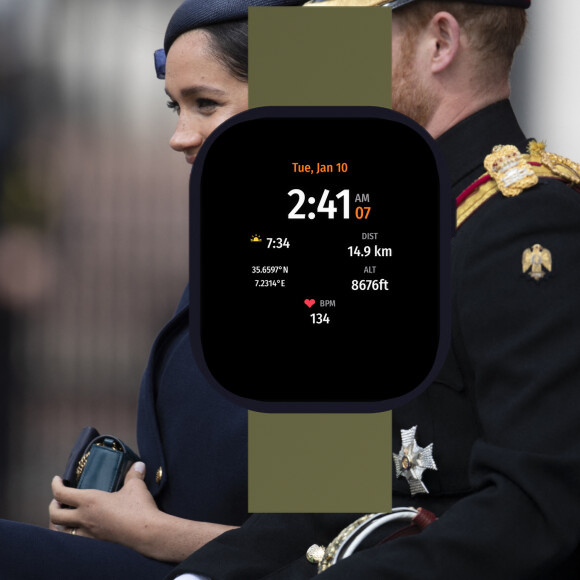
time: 2:41:07
